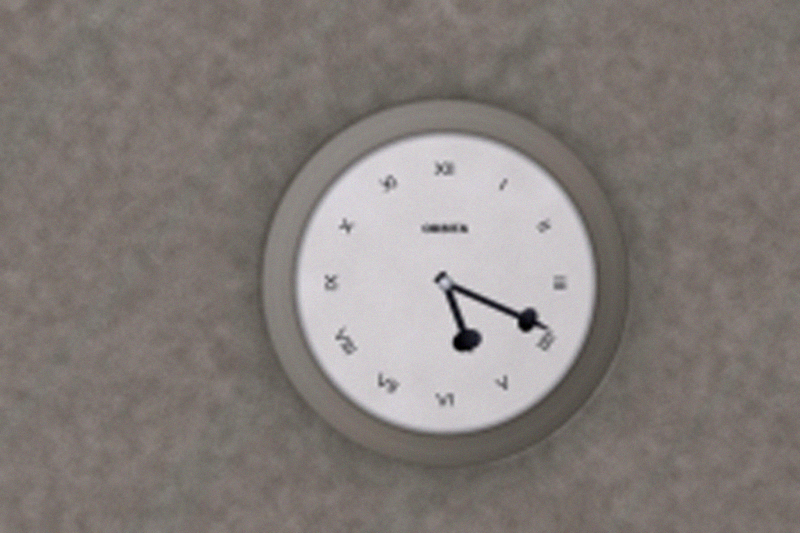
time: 5:19
